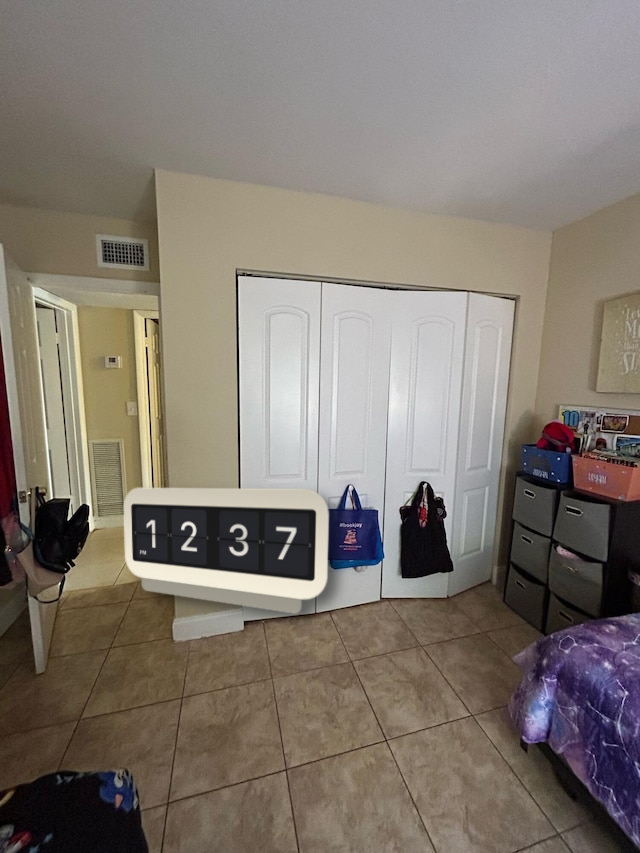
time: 12:37
